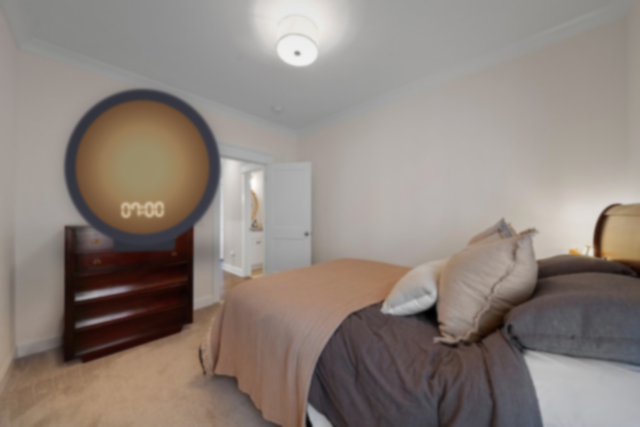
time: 7:00
